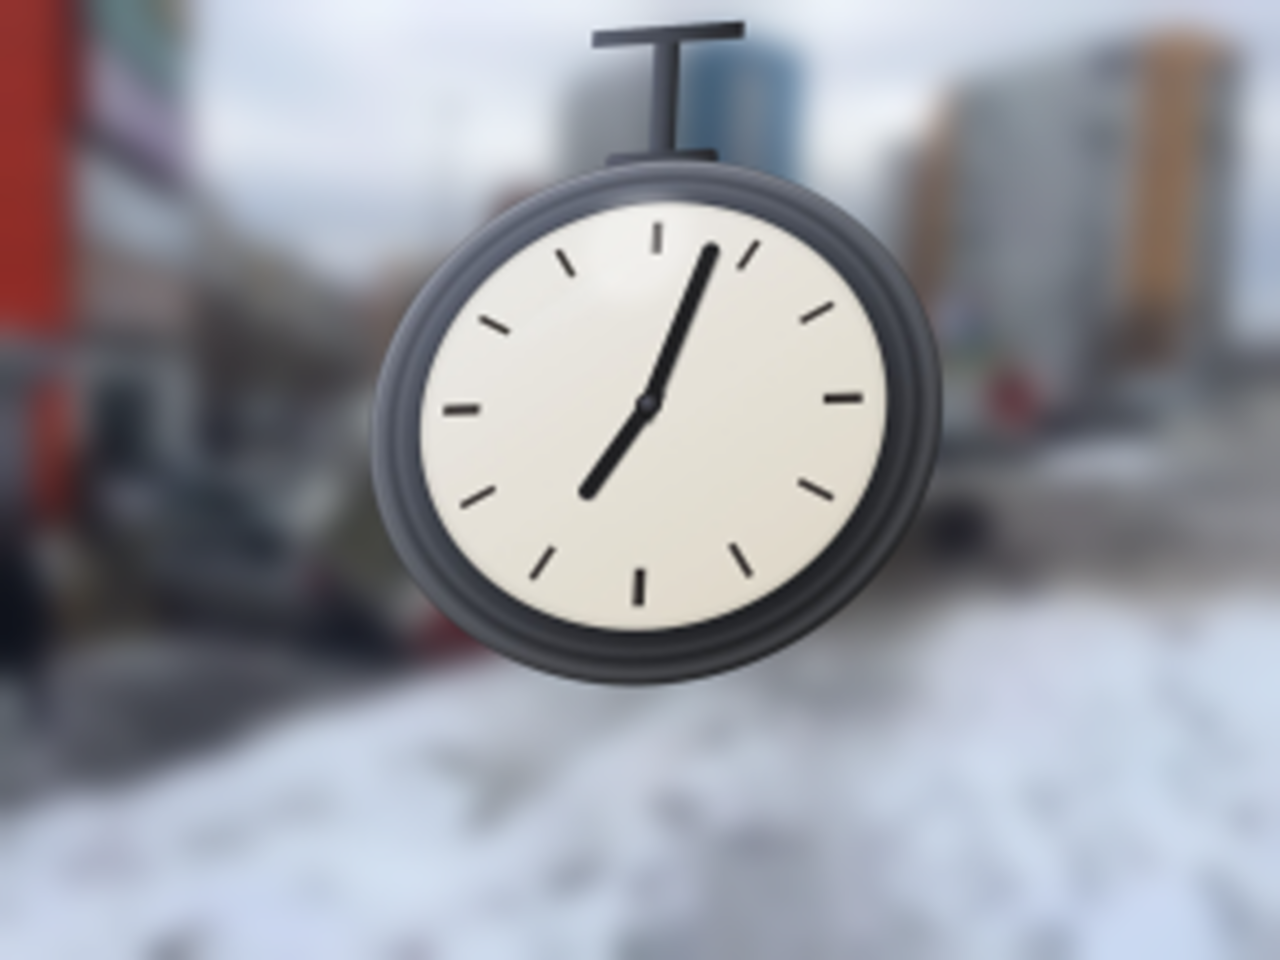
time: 7:03
